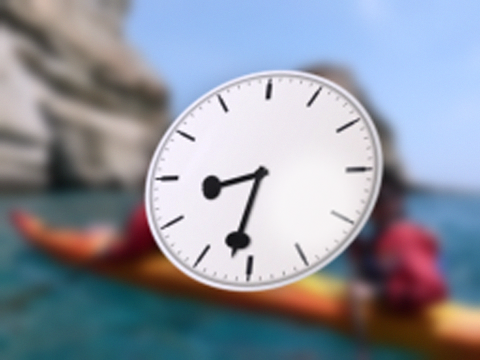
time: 8:32
